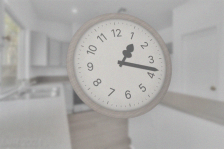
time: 1:18
